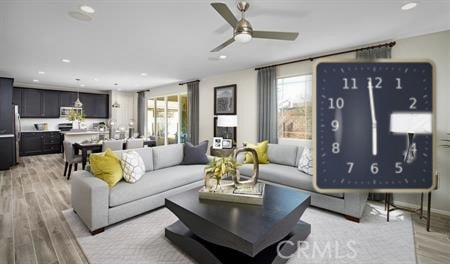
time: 5:59
